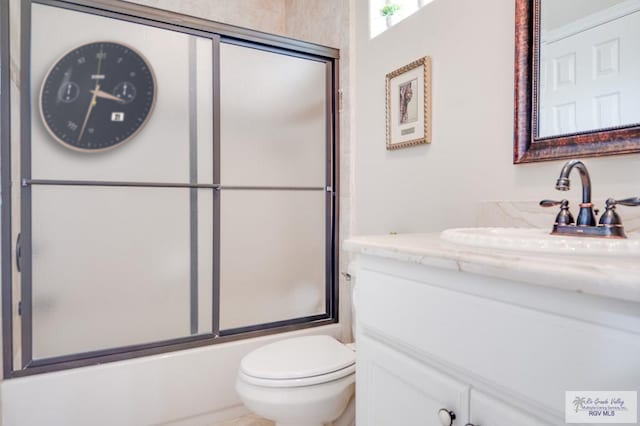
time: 3:32
